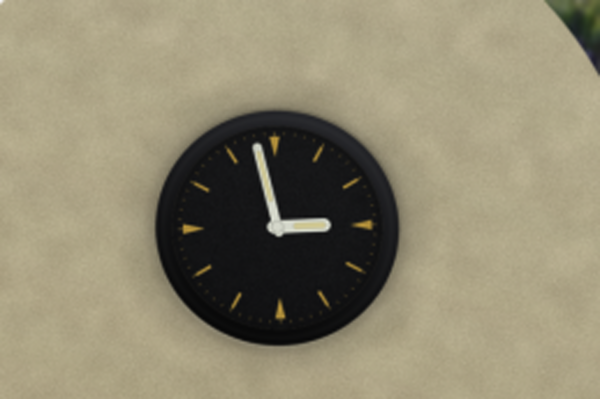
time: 2:58
